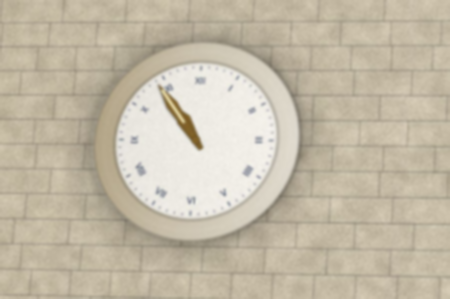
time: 10:54
